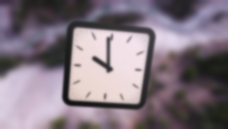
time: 9:59
